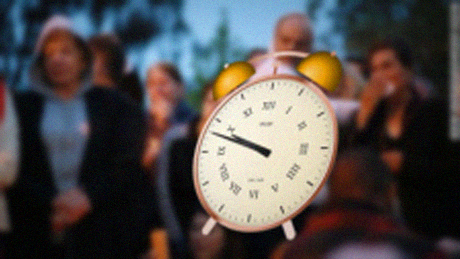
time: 9:48
